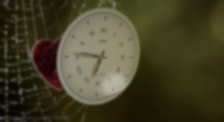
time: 6:46
